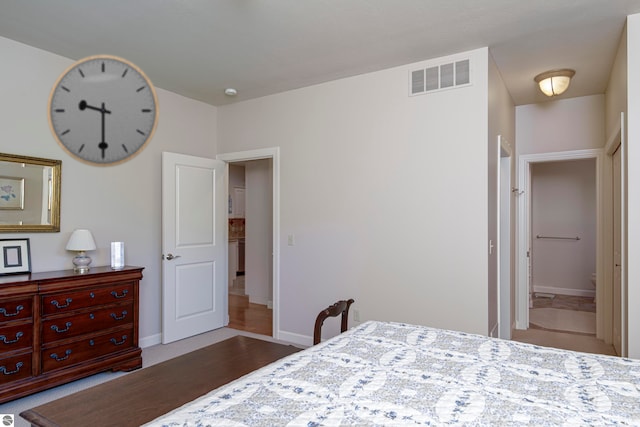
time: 9:30
